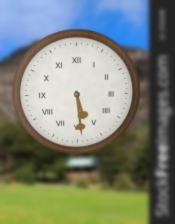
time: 5:29
